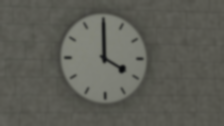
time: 4:00
